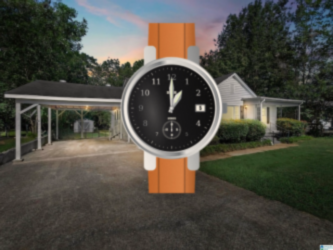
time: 1:00
